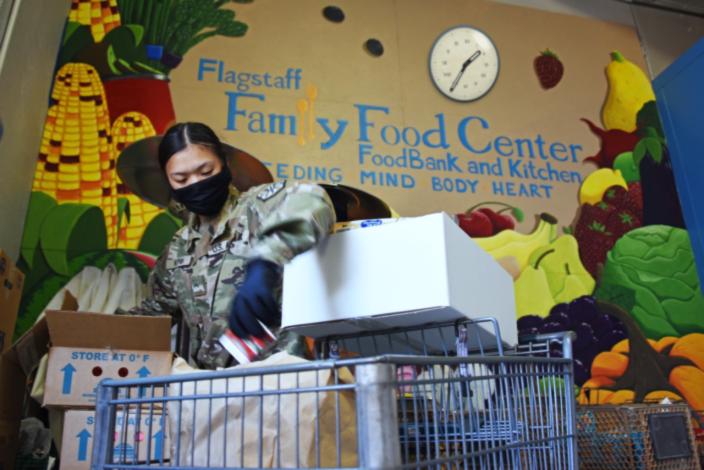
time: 1:35
